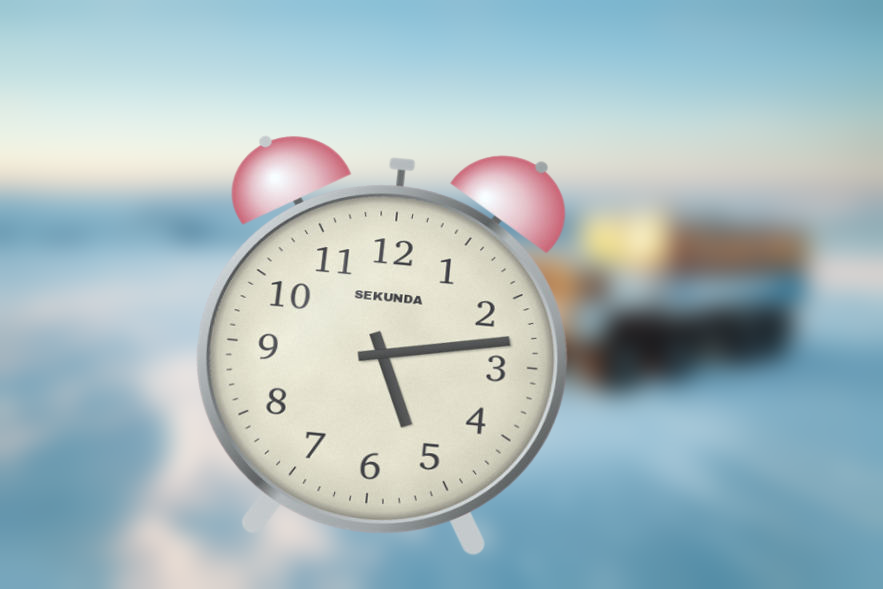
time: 5:13
